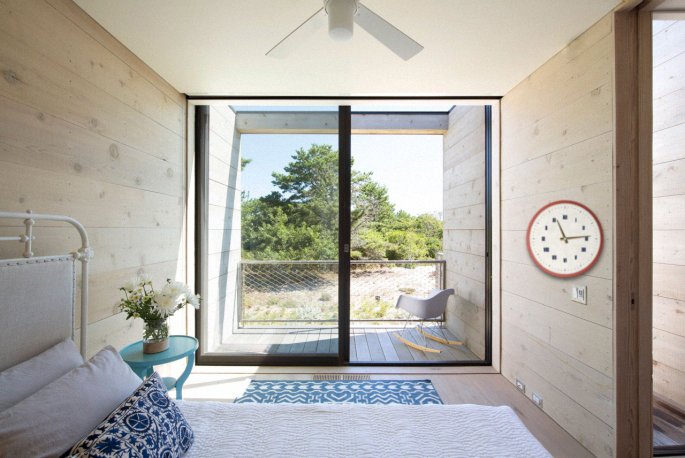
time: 11:14
